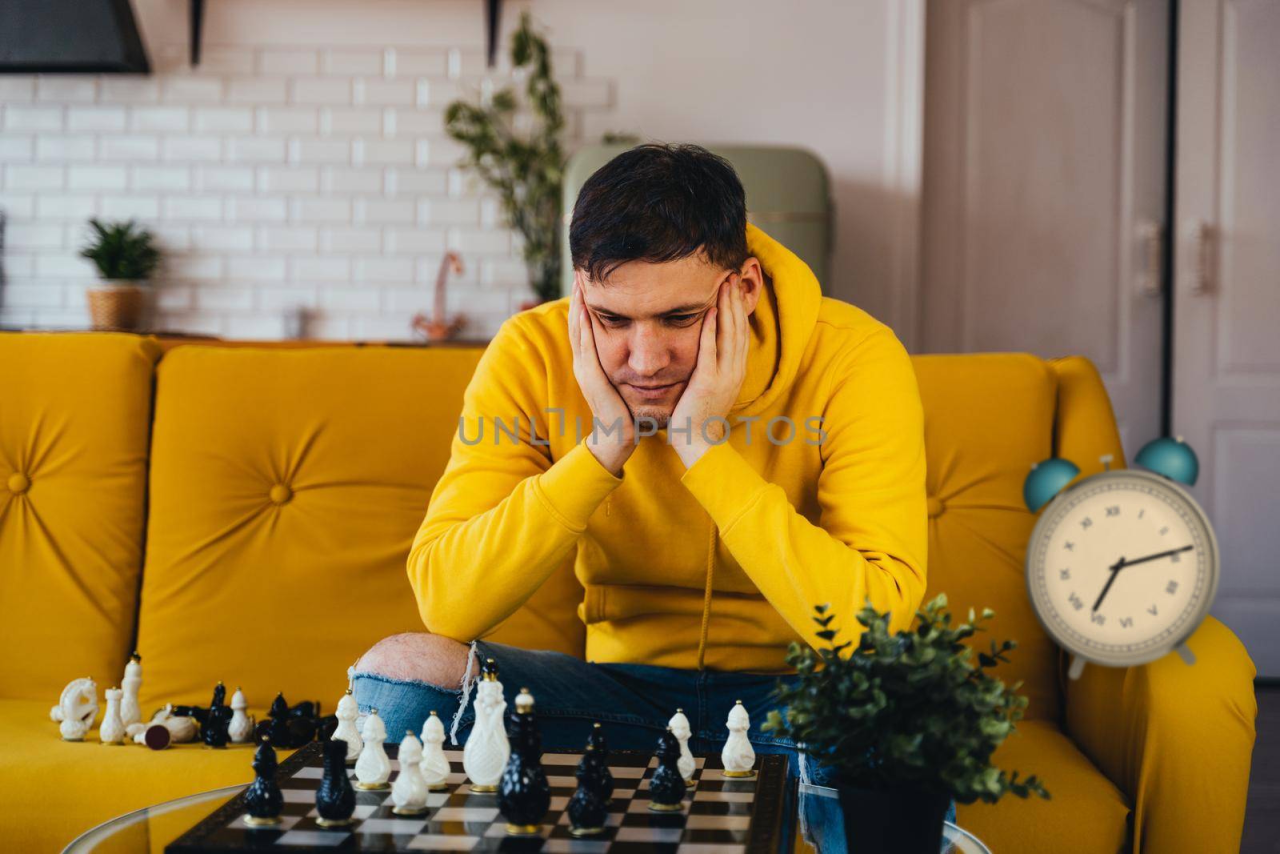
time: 7:14
